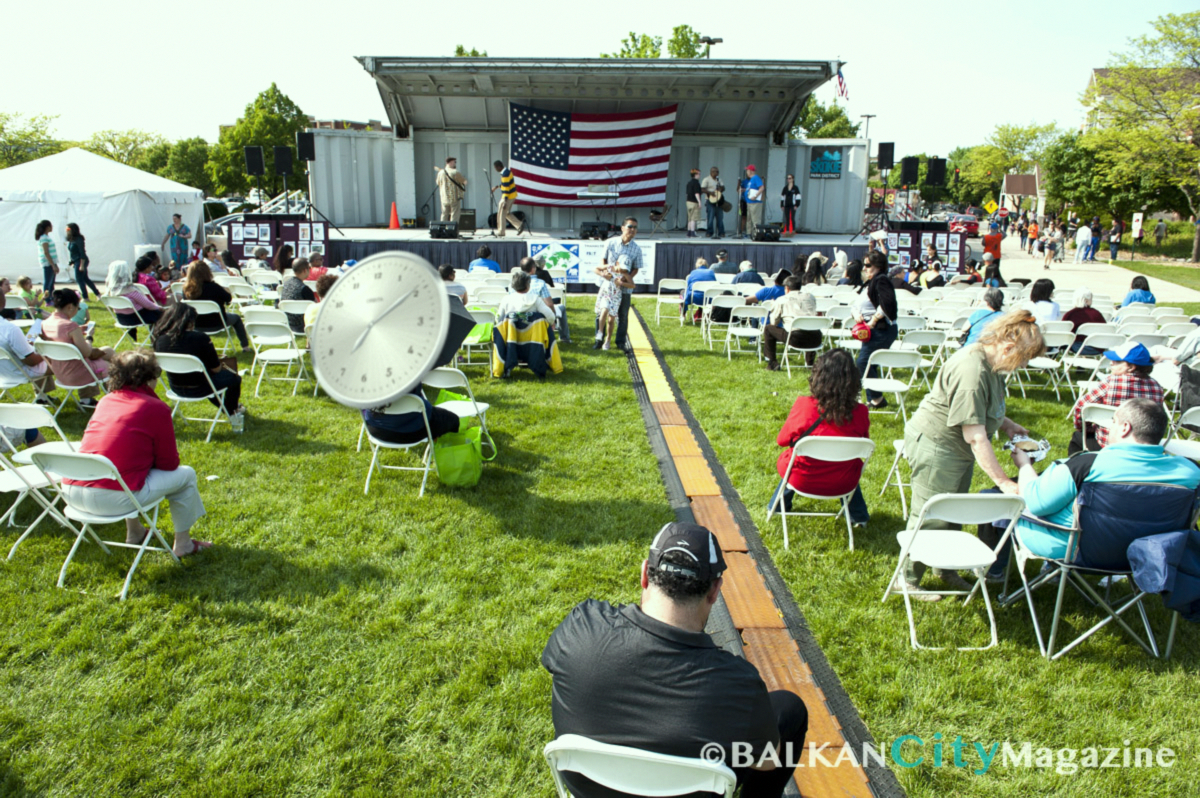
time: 7:09
